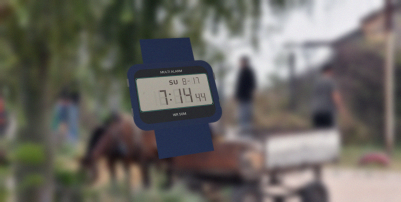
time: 7:14:44
